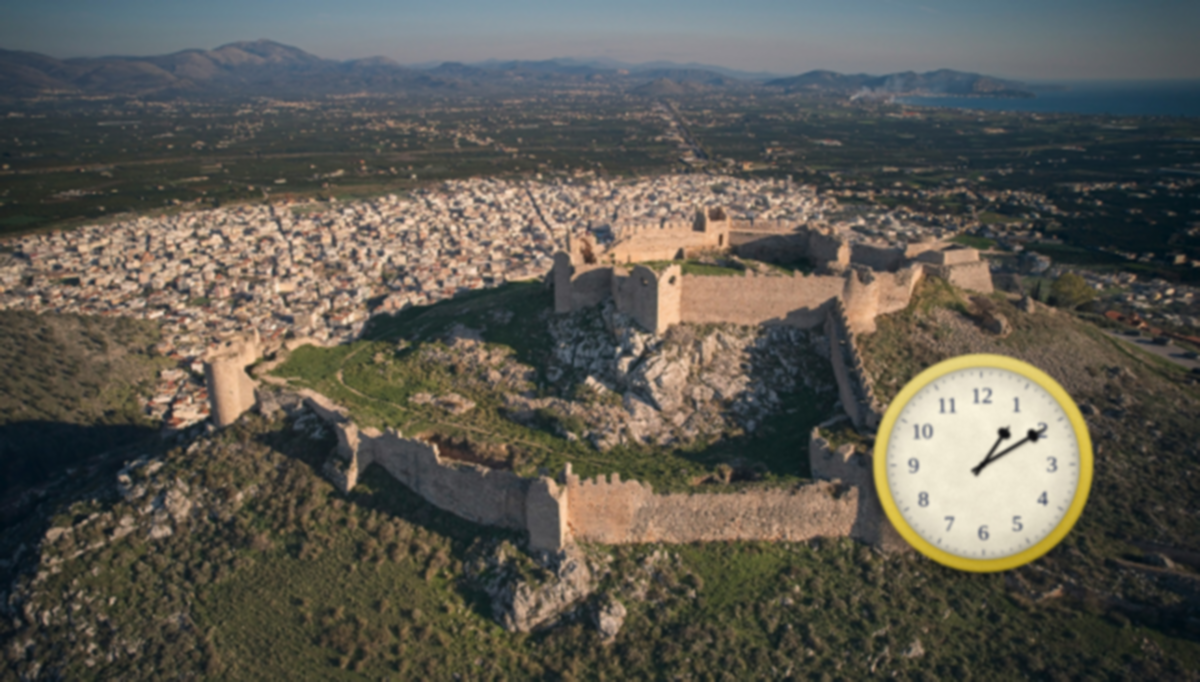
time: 1:10
